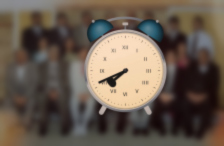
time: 7:41
